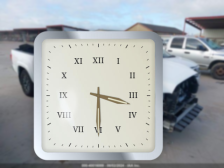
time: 3:30
